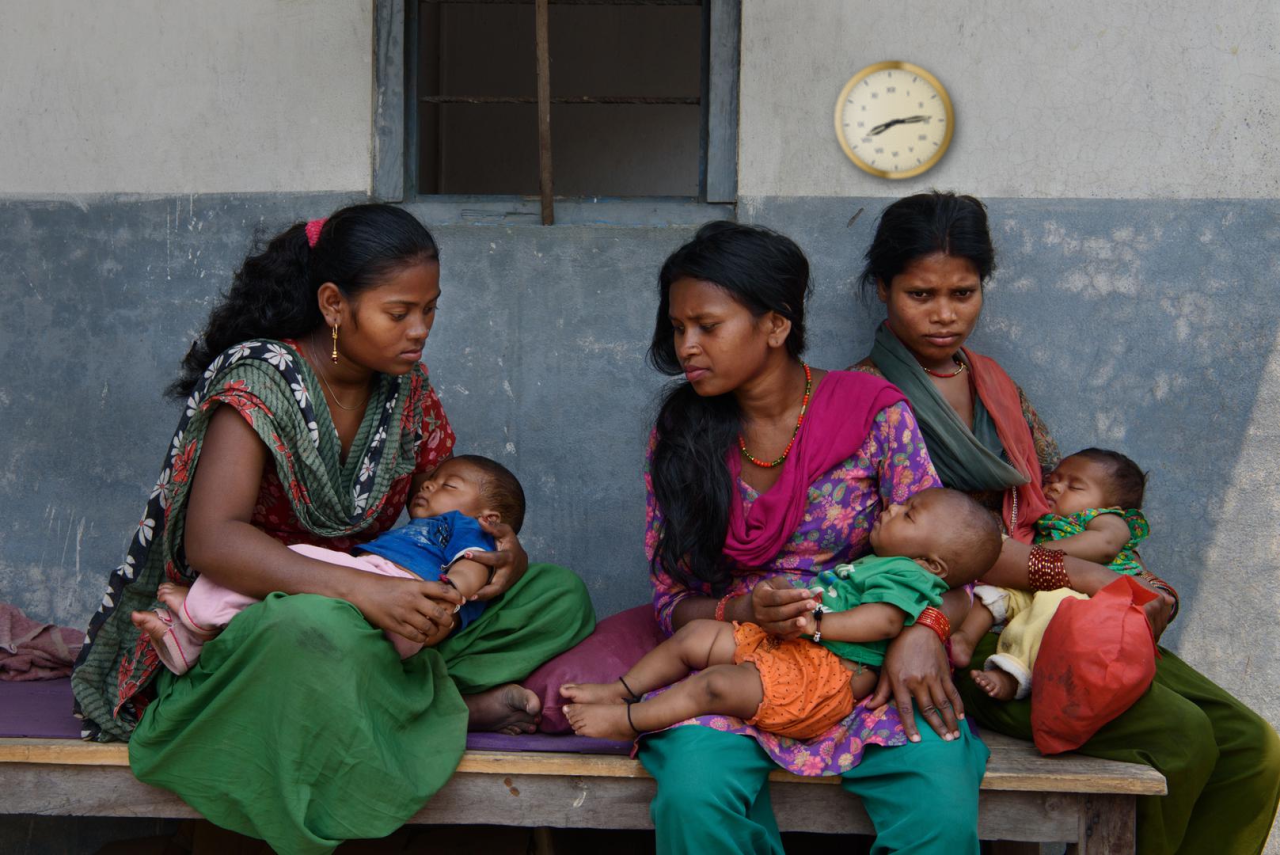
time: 8:14
